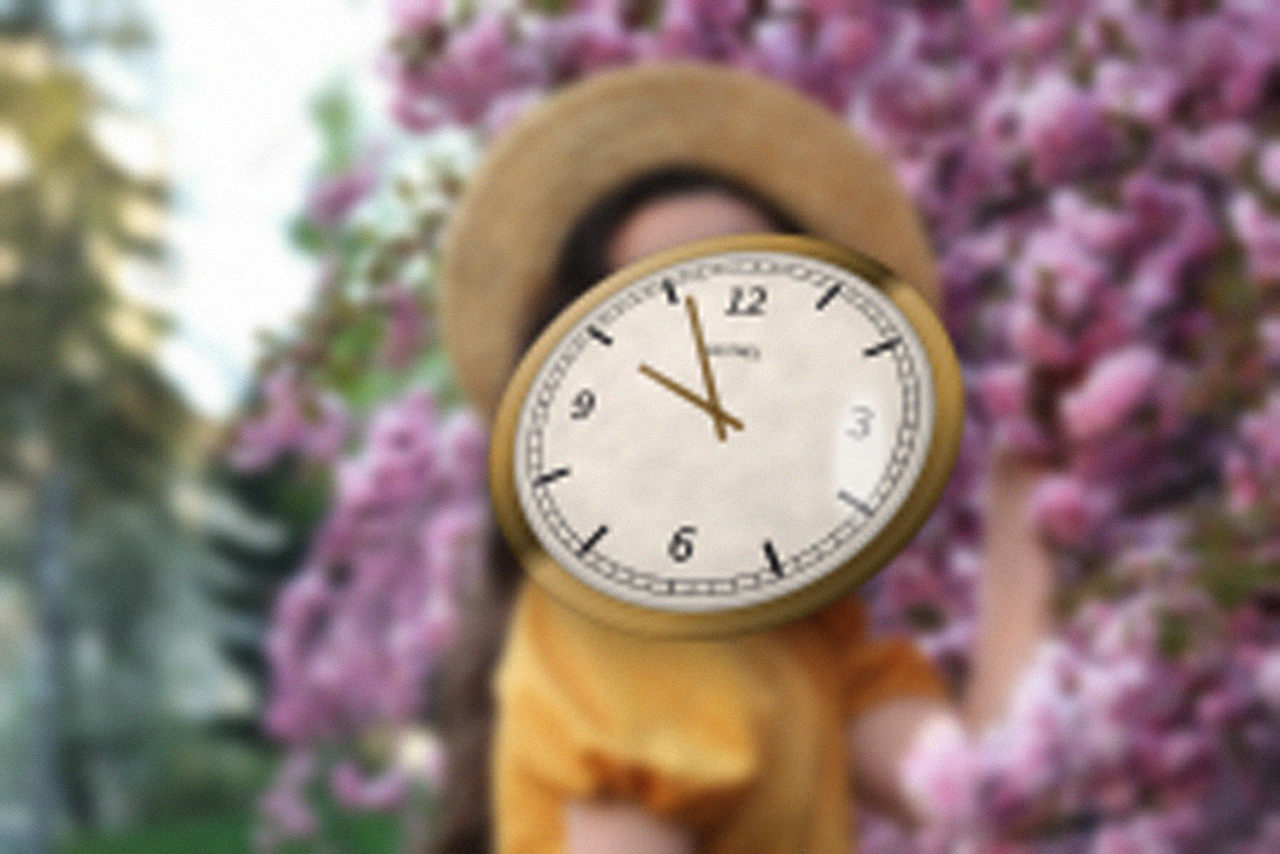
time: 9:56
